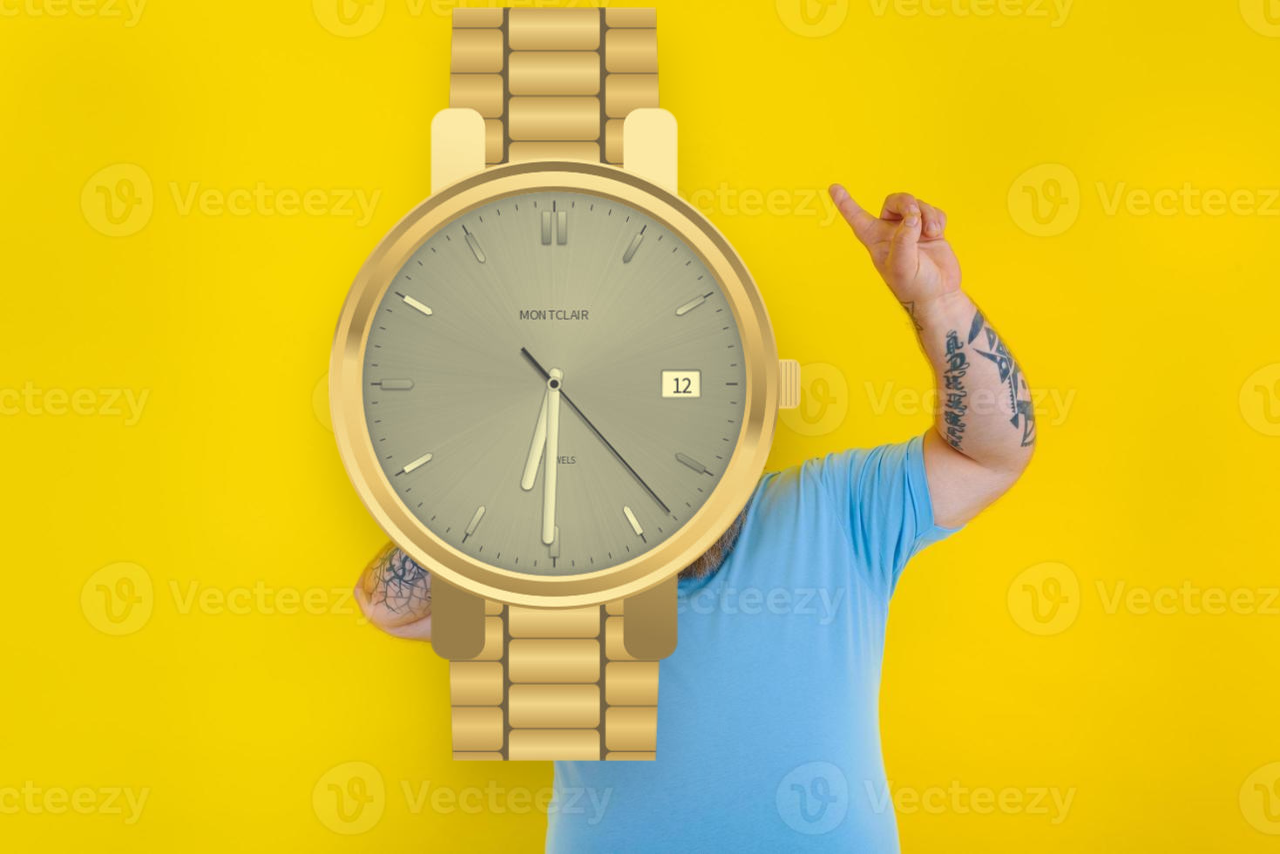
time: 6:30:23
